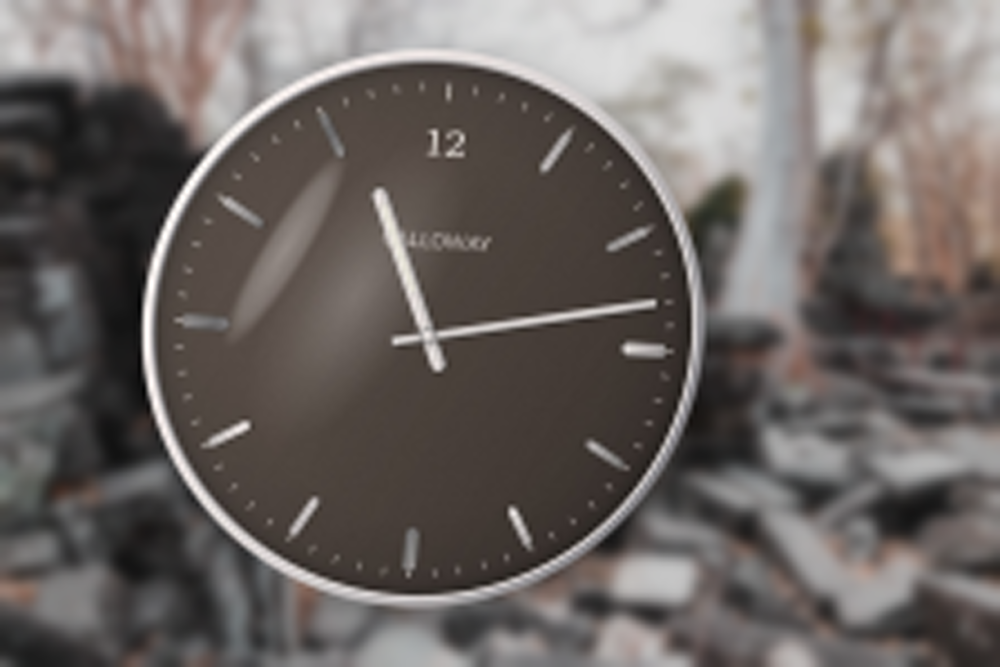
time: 11:13
